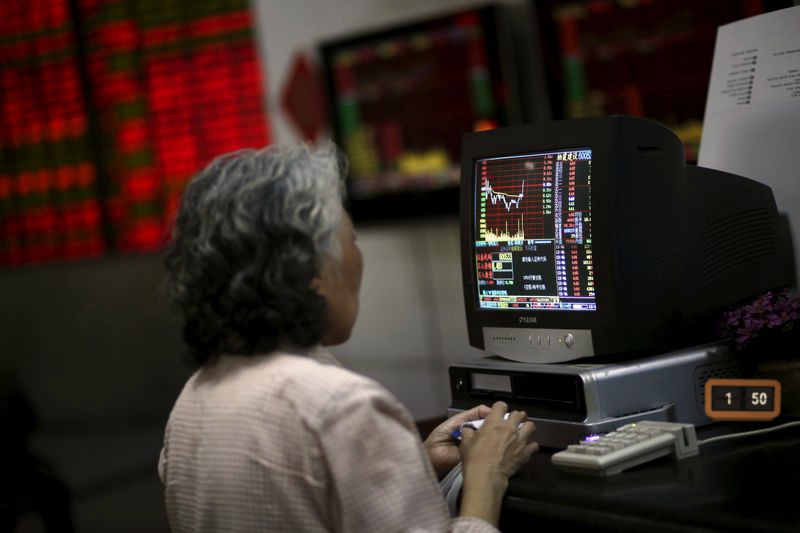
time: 1:50
